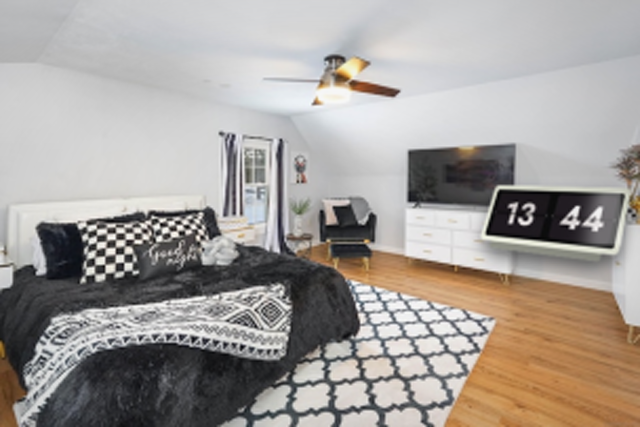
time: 13:44
